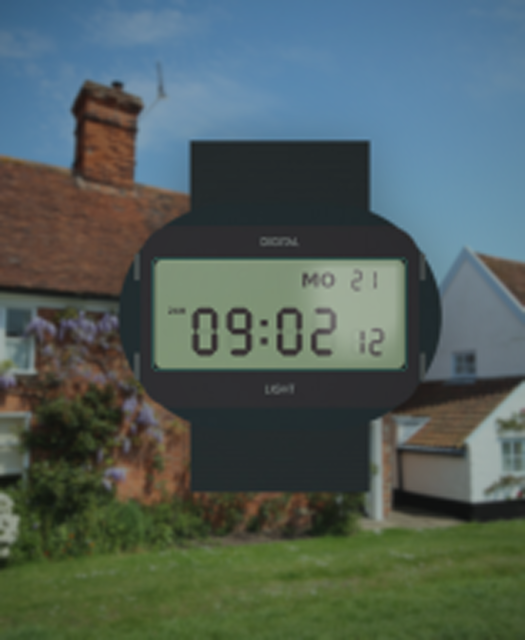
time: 9:02:12
